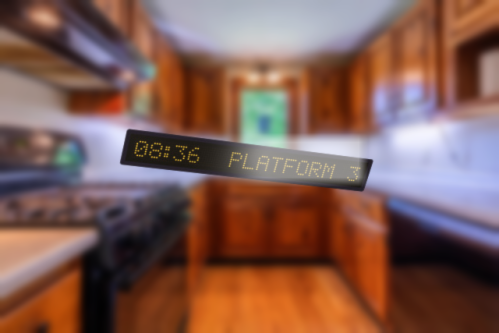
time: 8:36
